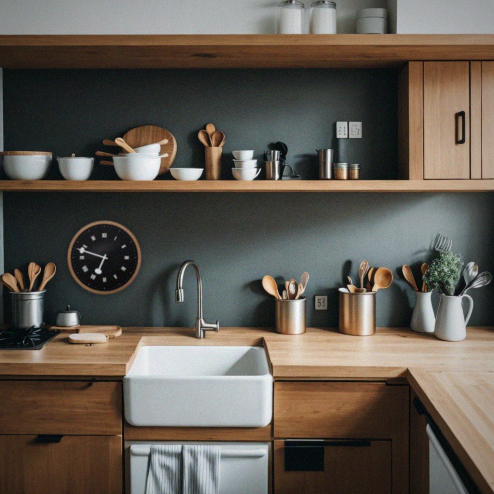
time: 6:48
